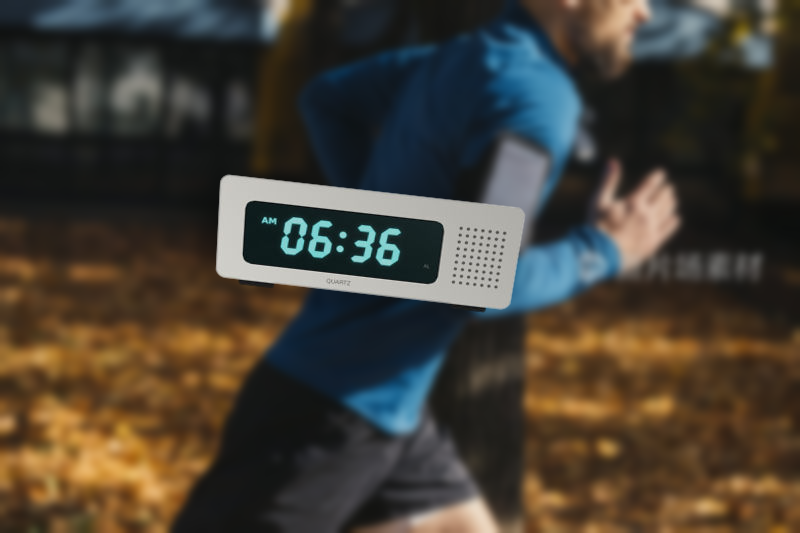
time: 6:36
